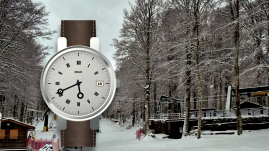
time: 5:41
